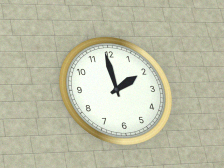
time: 1:59
